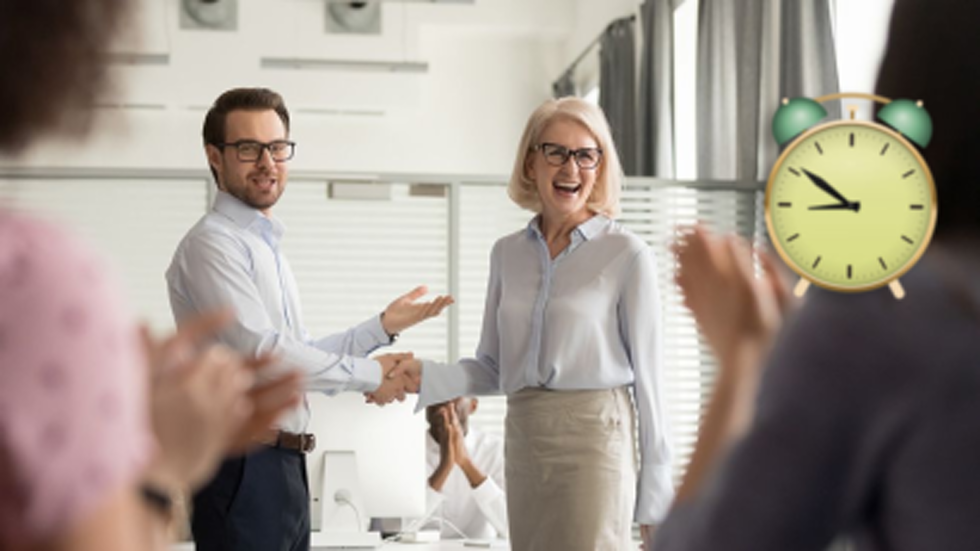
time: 8:51
